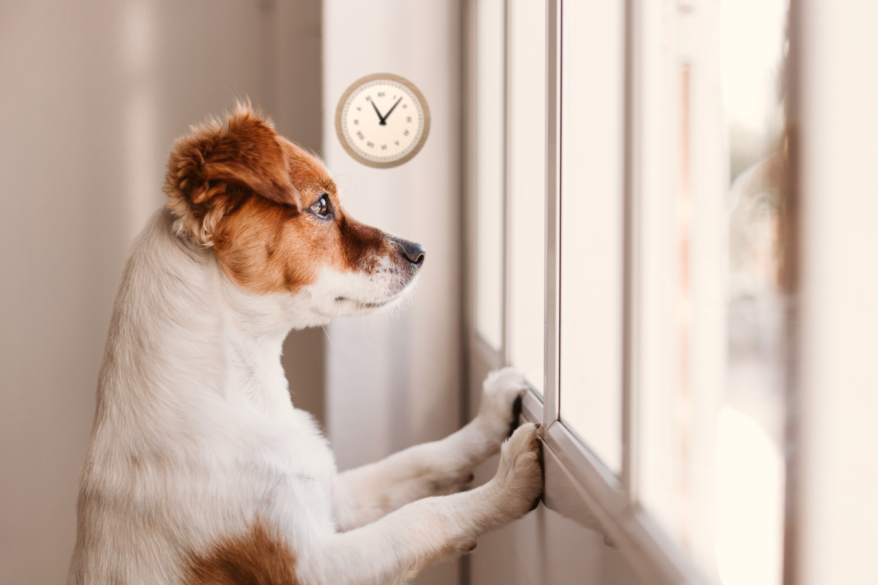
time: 11:07
